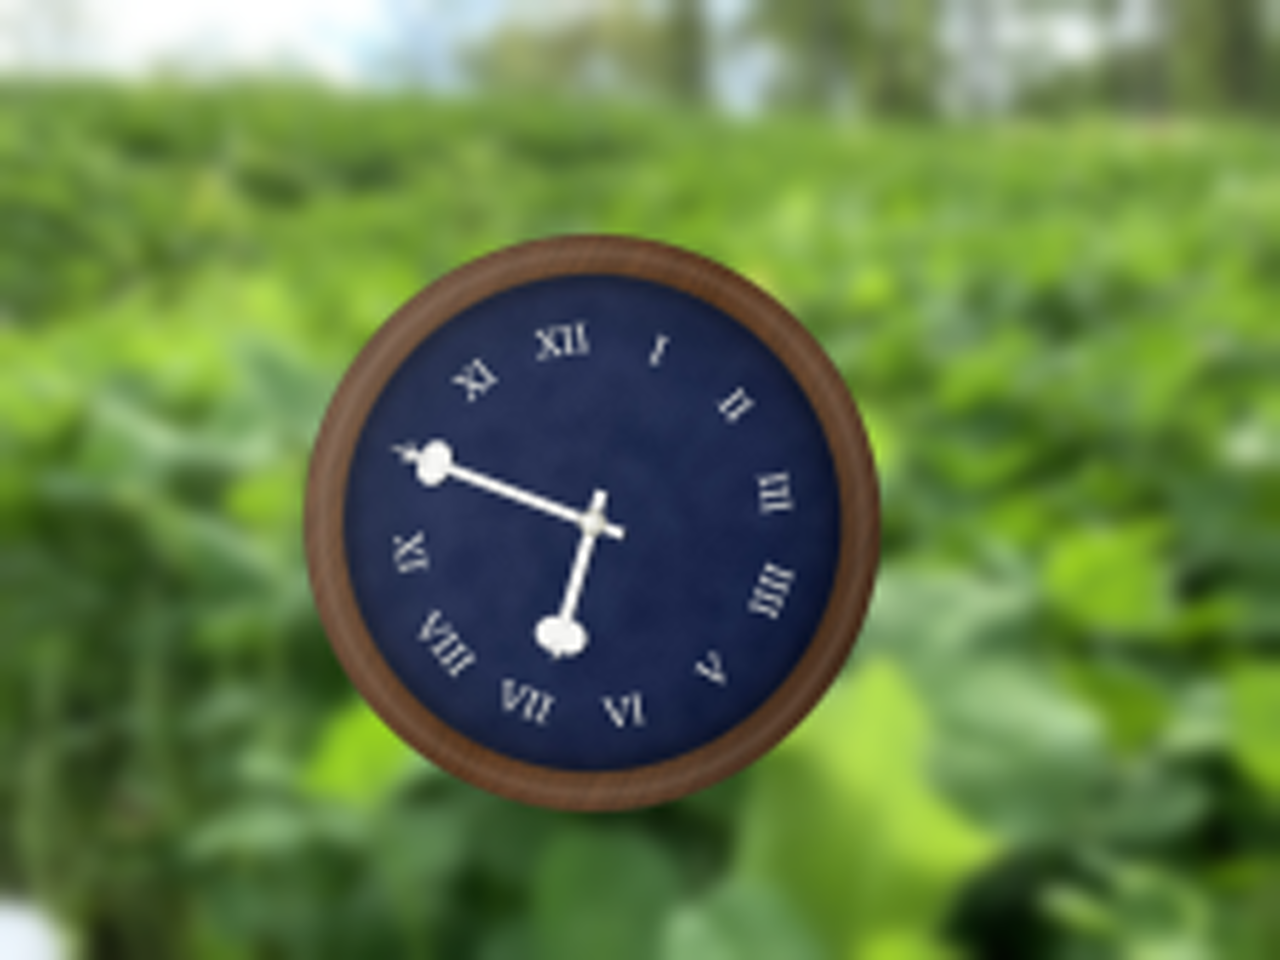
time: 6:50
